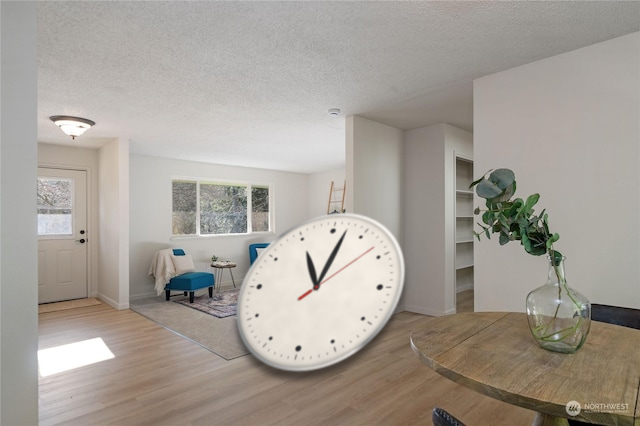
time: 11:02:08
